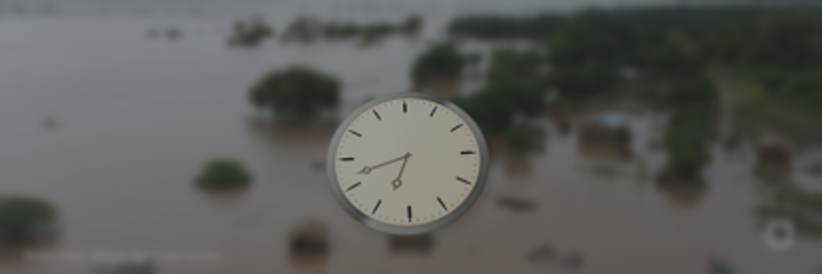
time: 6:42
